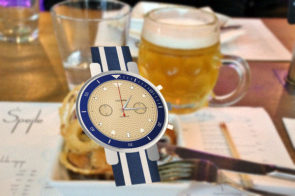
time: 1:15
